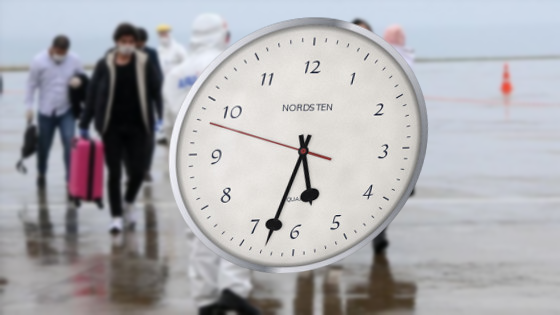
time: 5:32:48
